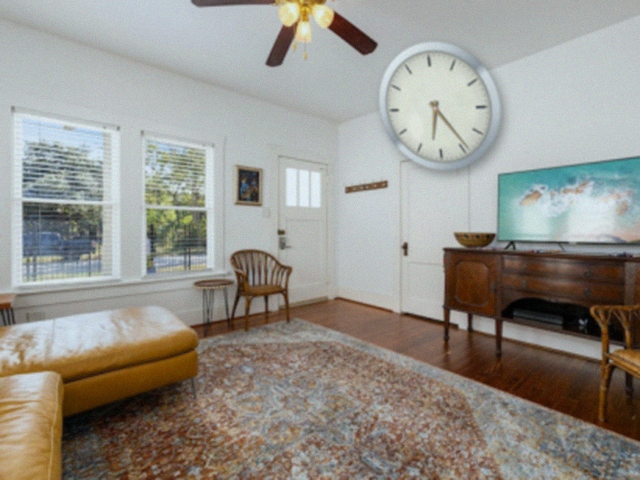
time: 6:24
